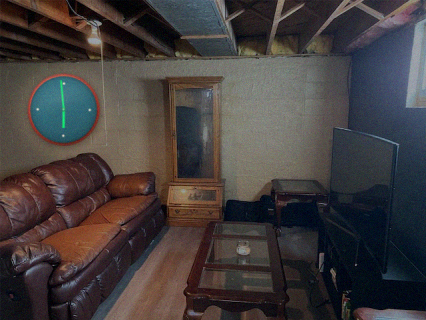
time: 5:59
